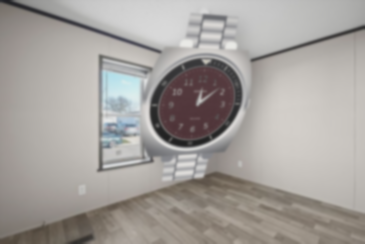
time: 12:08
